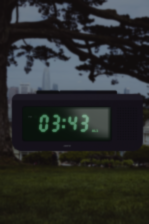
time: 3:43
